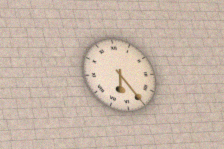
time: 6:25
